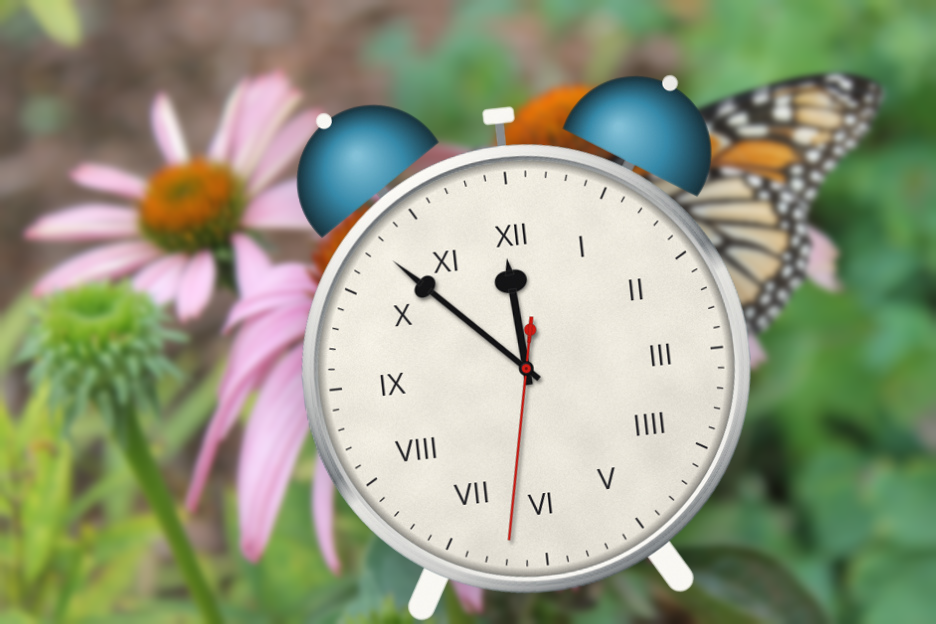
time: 11:52:32
